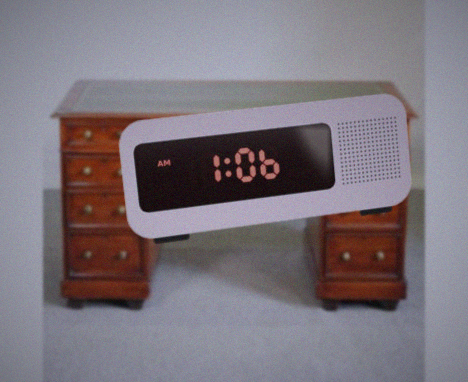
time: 1:06
